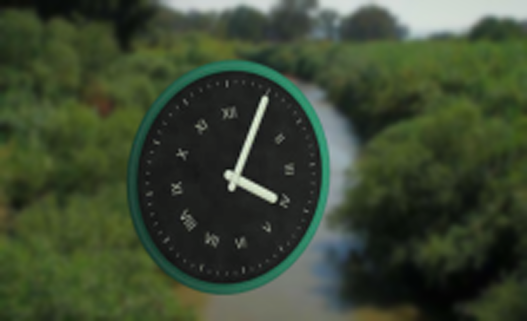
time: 4:05
